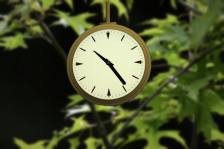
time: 10:24
